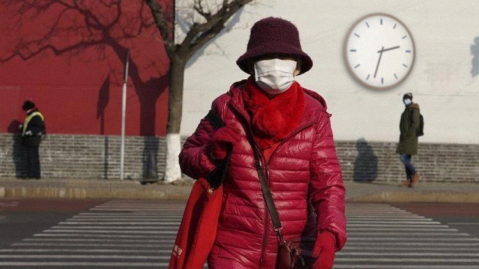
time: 2:33
